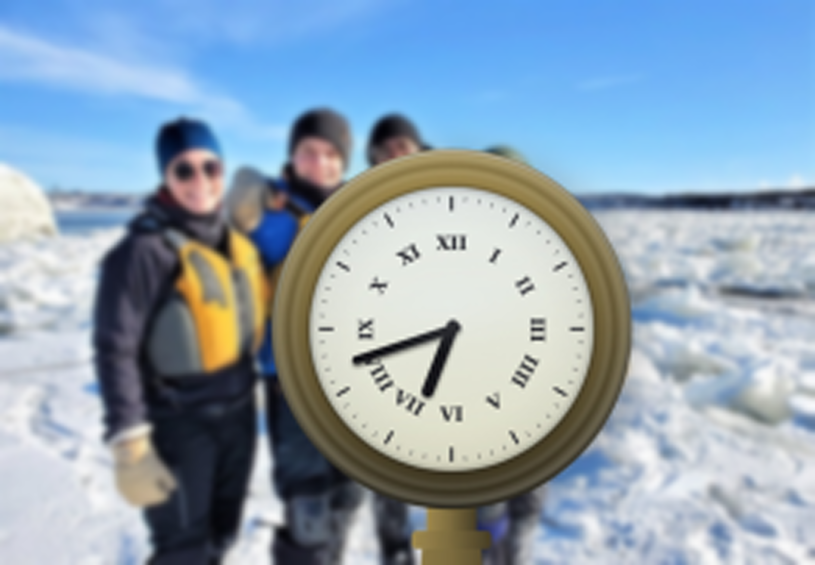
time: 6:42
